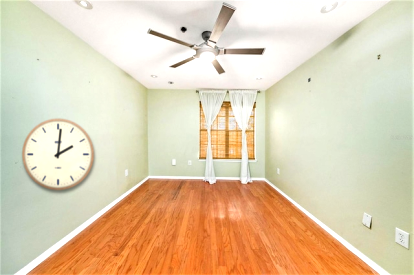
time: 2:01
